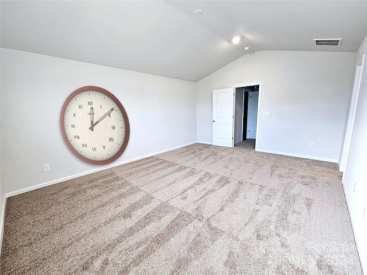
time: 12:09
